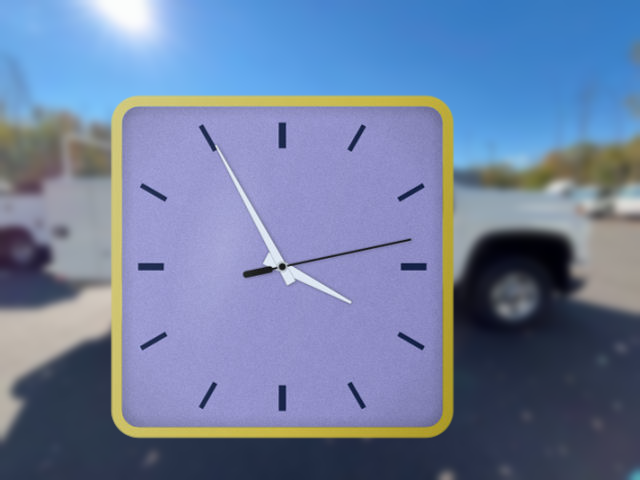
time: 3:55:13
